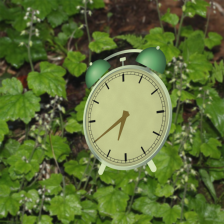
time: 6:40
